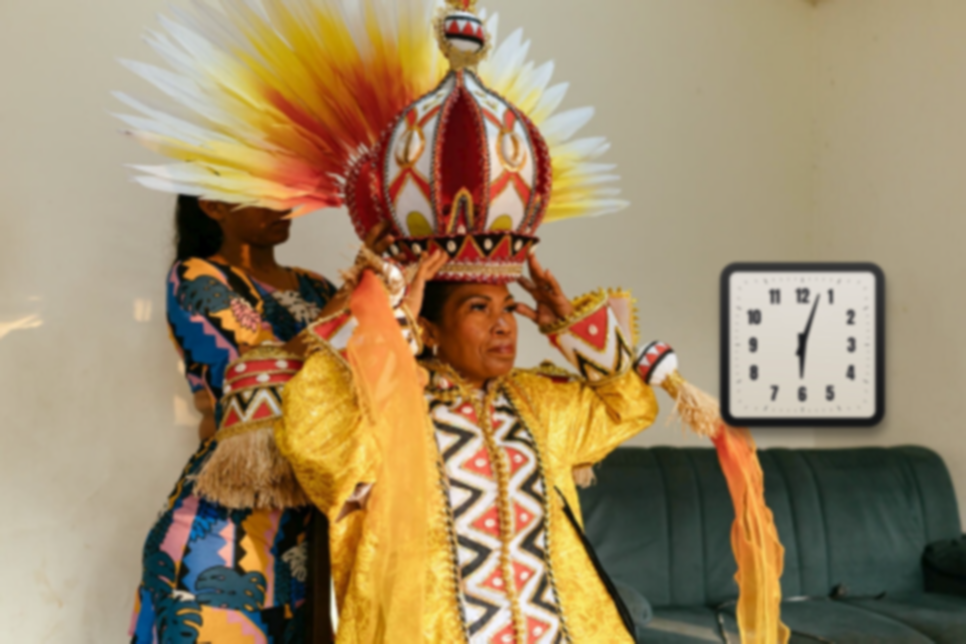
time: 6:03
